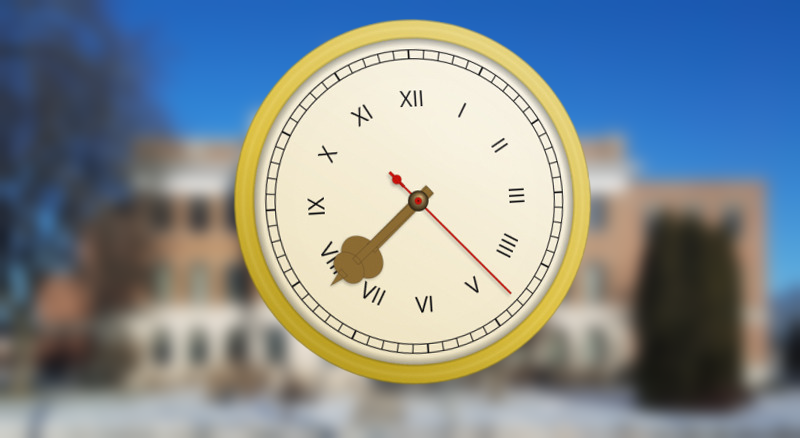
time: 7:38:23
